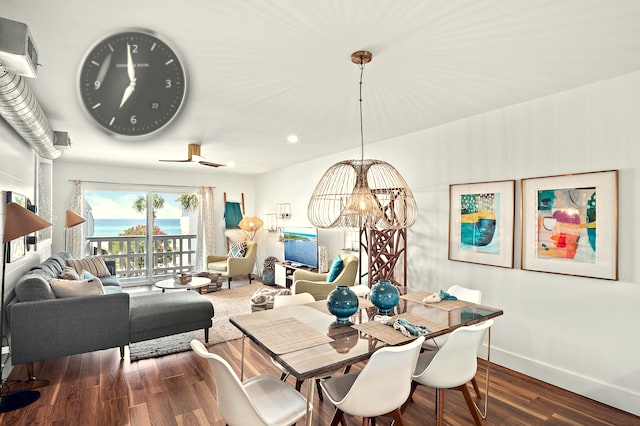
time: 6:59
